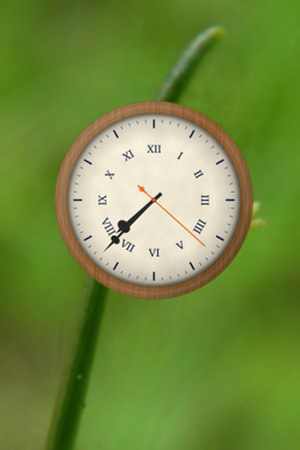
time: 7:37:22
